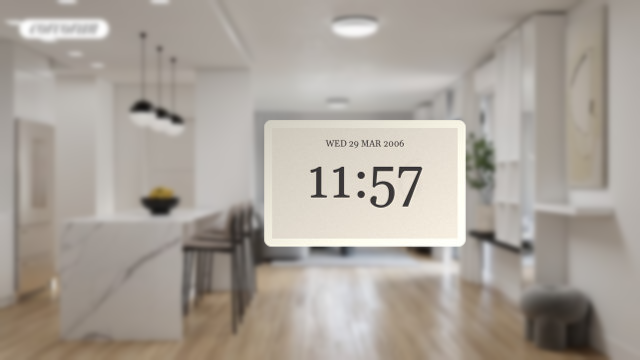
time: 11:57
